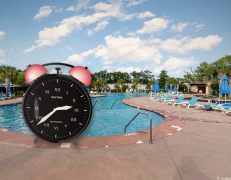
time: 2:38
